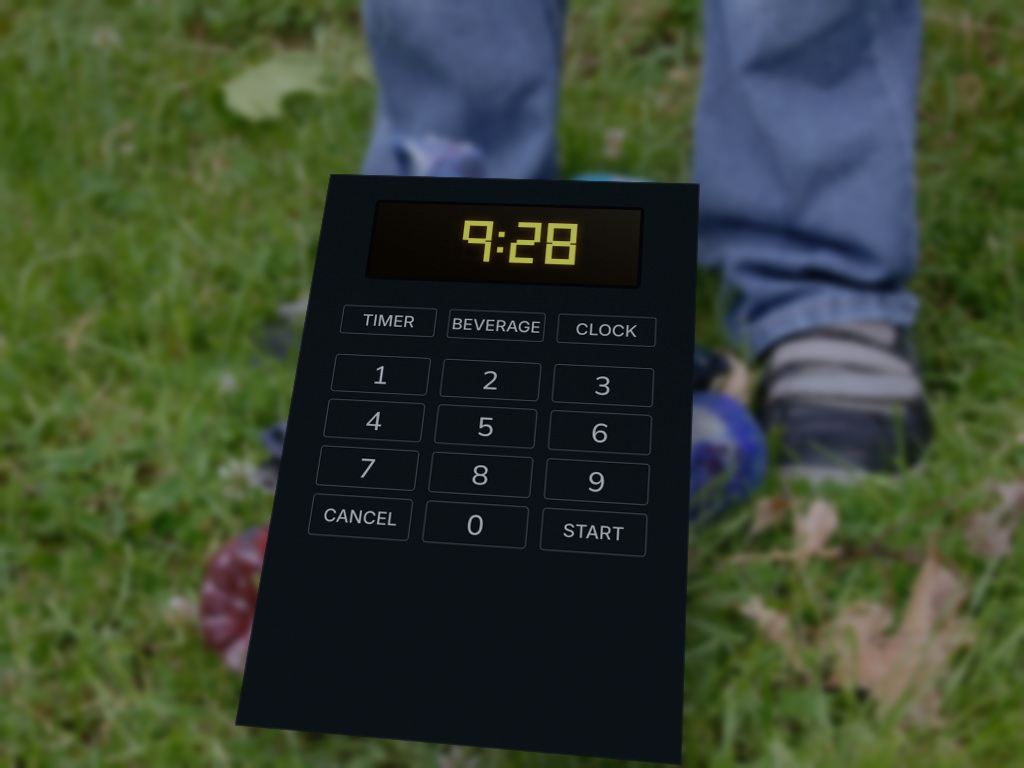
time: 9:28
